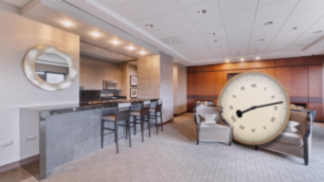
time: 8:13
